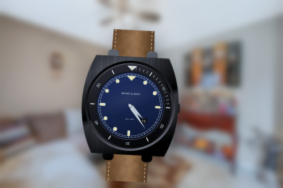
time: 4:24
